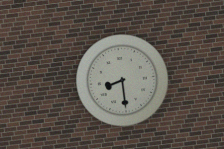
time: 8:30
